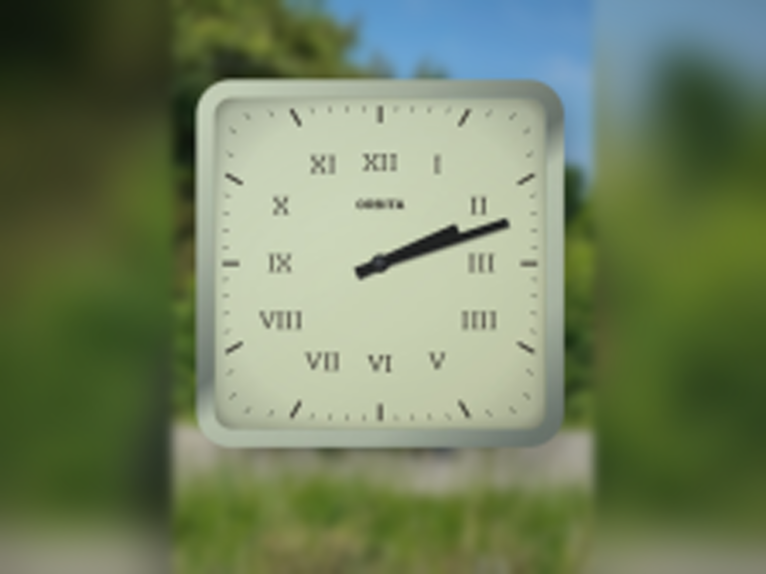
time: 2:12
